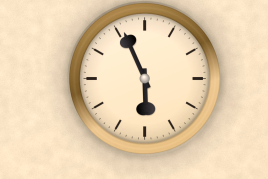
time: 5:56
